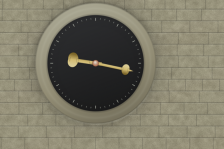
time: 9:17
